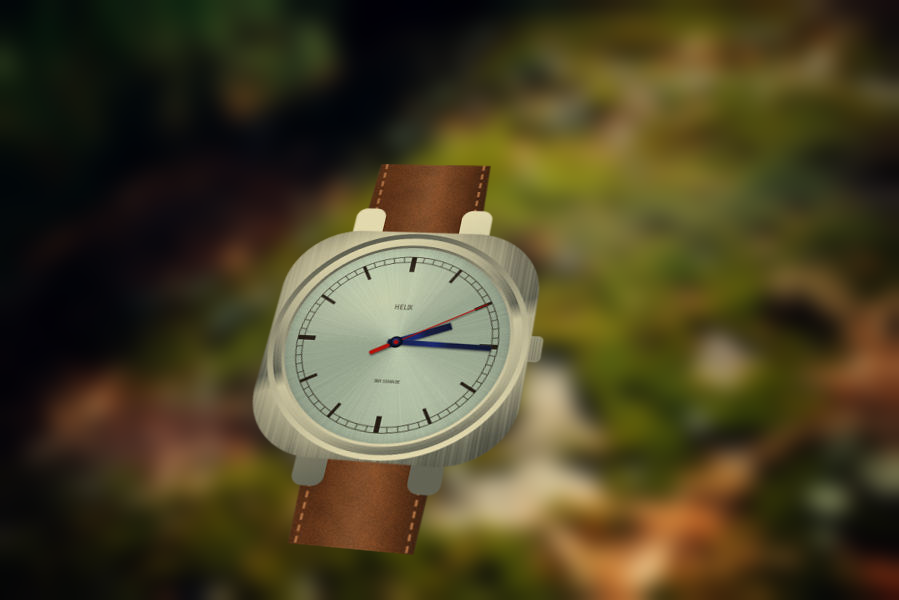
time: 2:15:10
